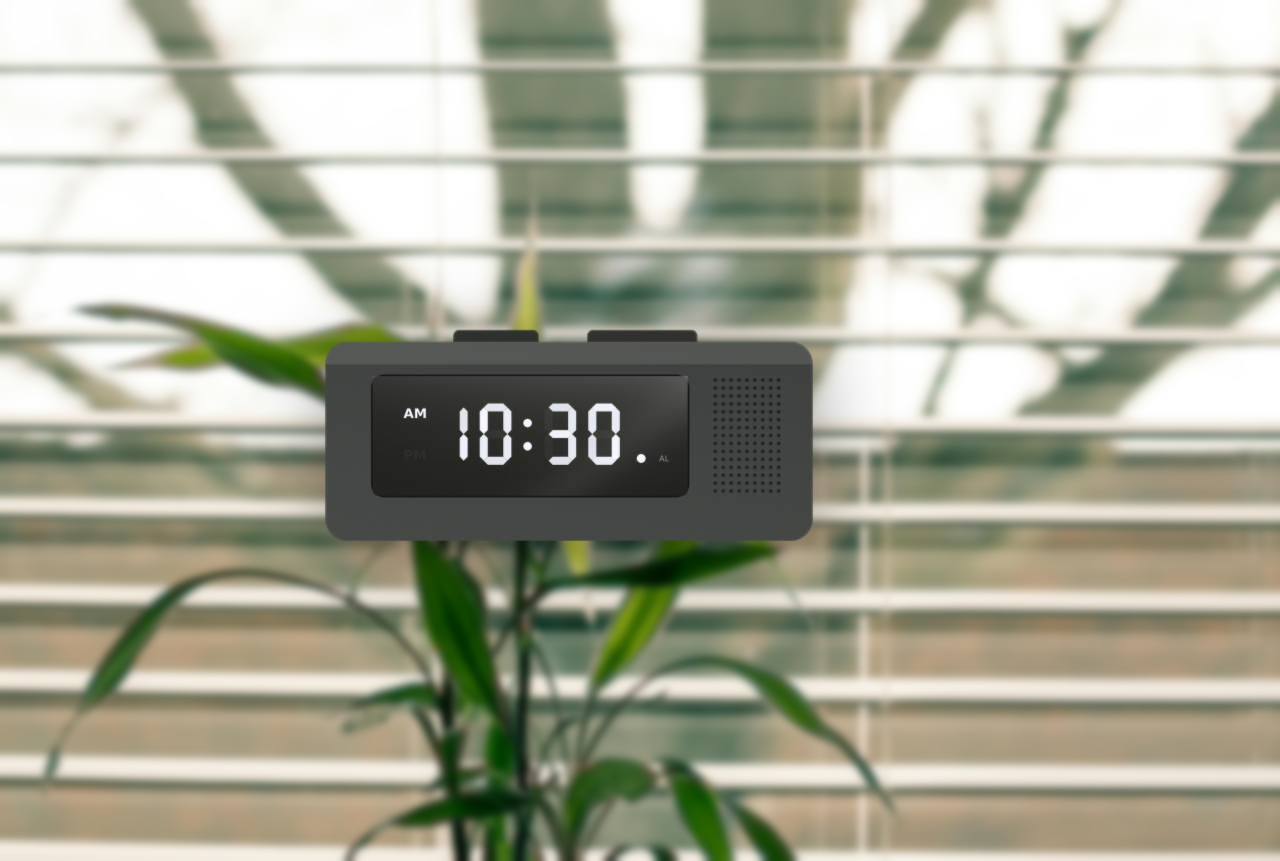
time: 10:30
